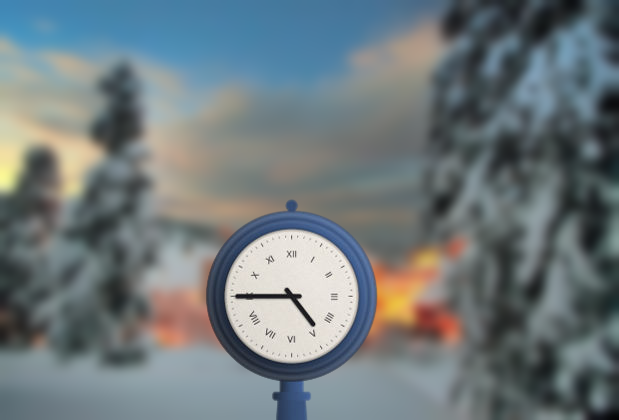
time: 4:45
